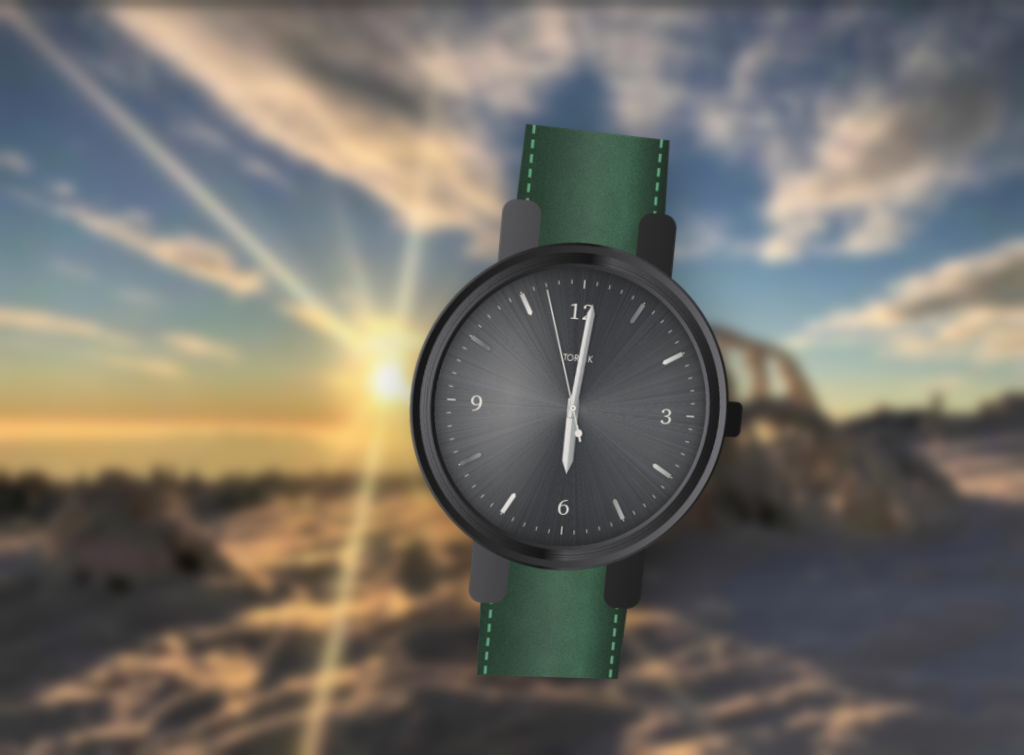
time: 6:00:57
